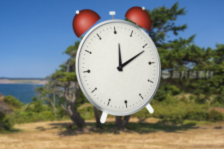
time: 12:11
